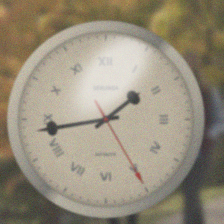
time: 1:43:25
